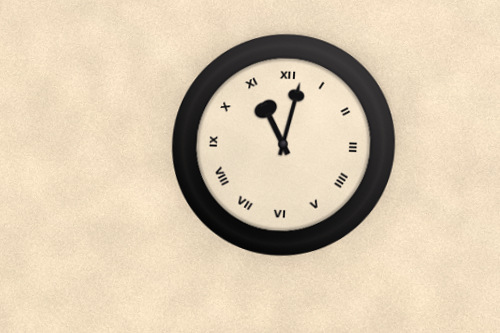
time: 11:02
